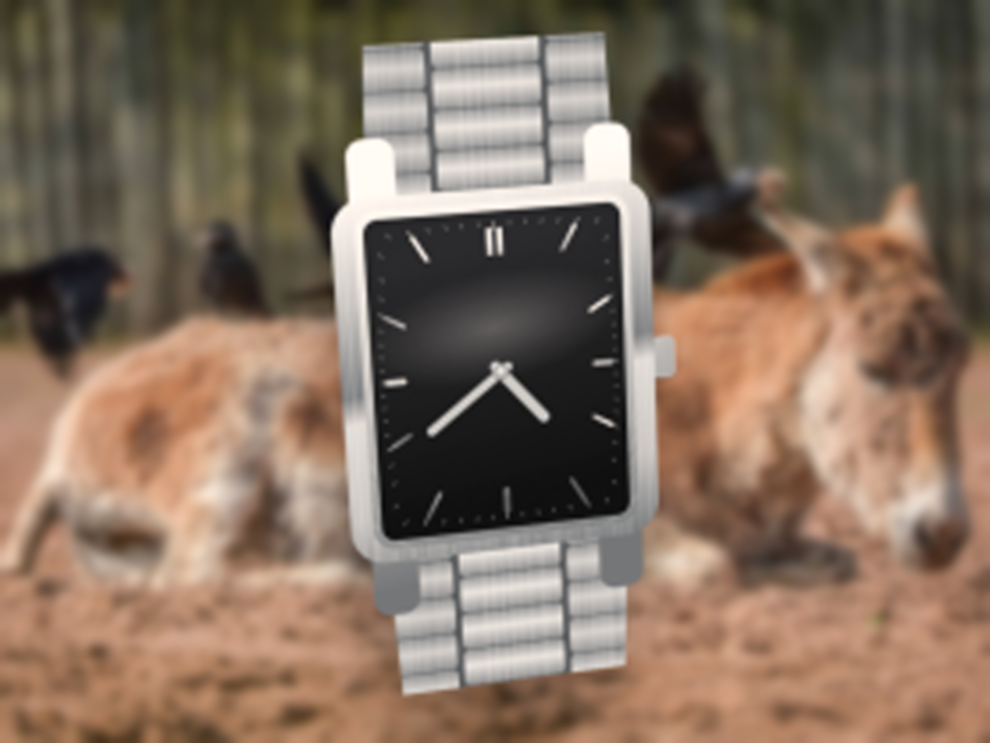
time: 4:39
